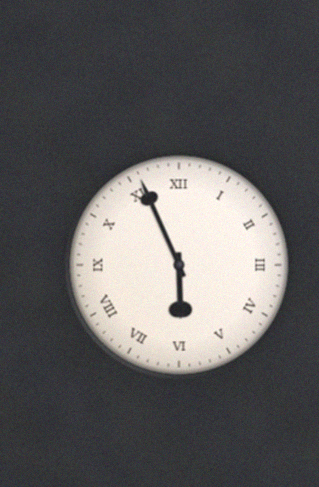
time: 5:56
